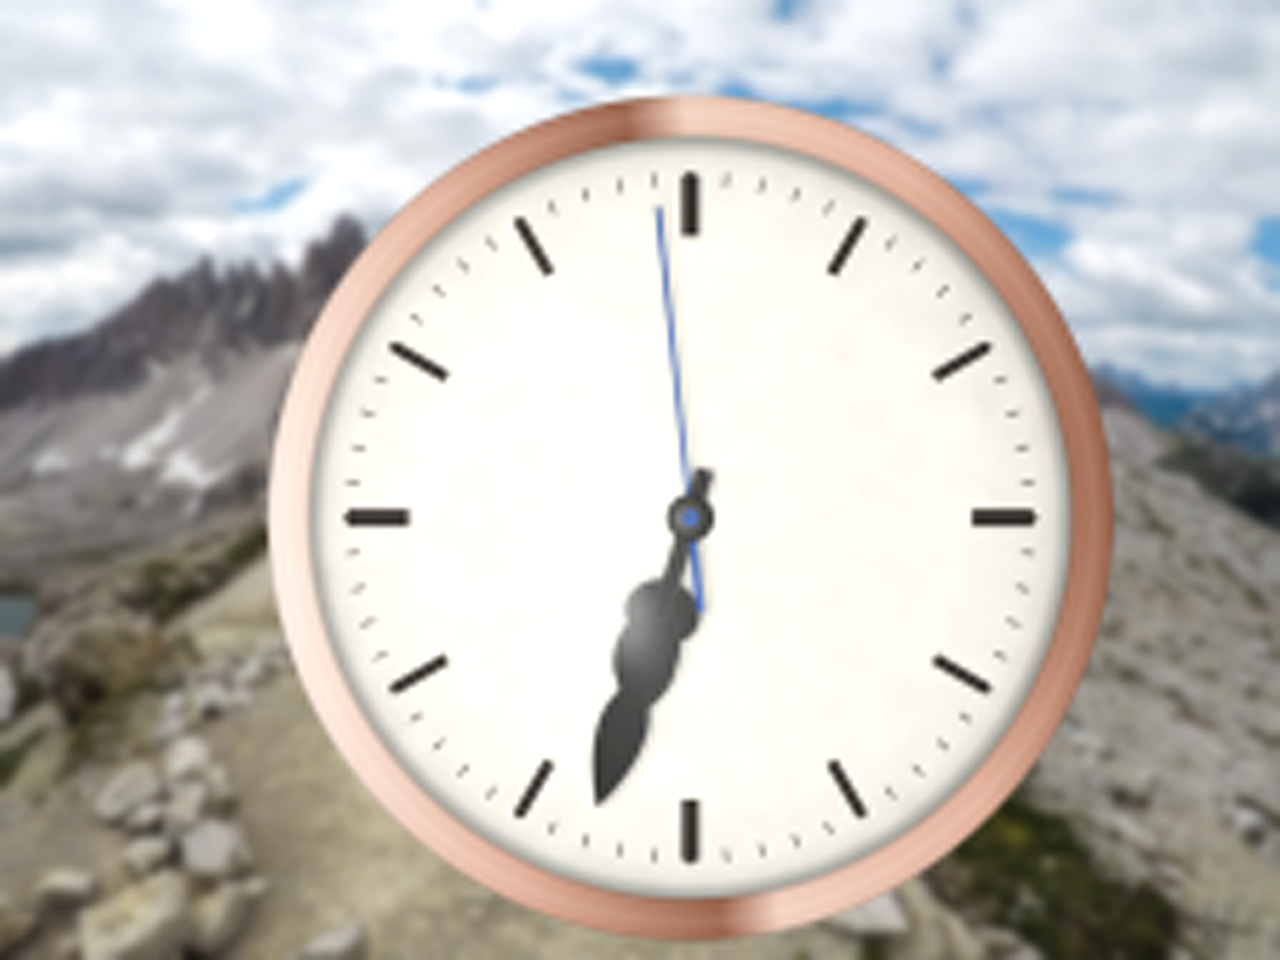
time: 6:32:59
